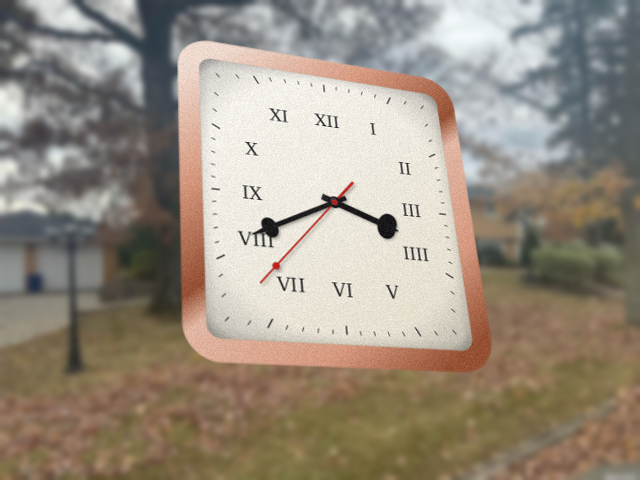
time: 3:40:37
